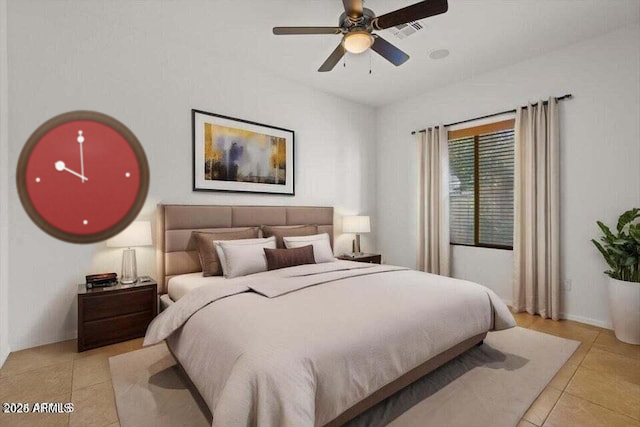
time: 10:00
